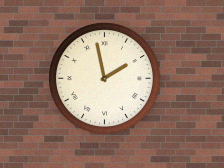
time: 1:58
